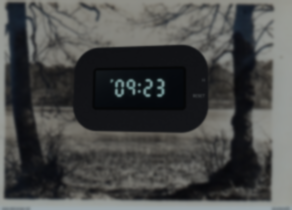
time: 9:23
